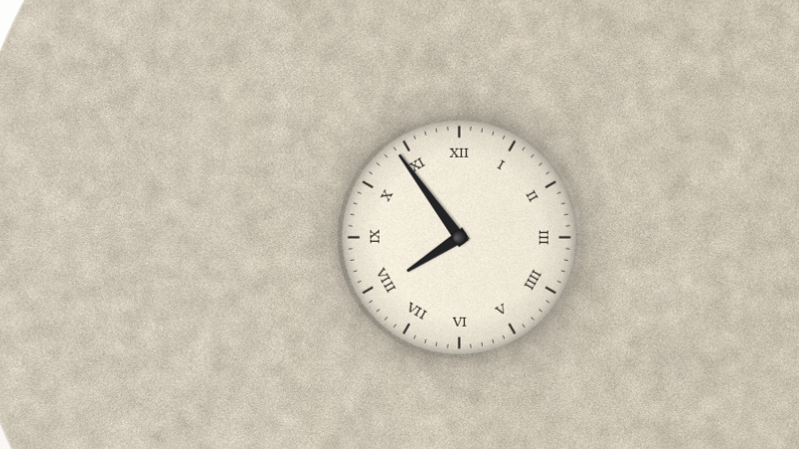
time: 7:54
